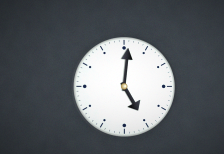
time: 5:01
